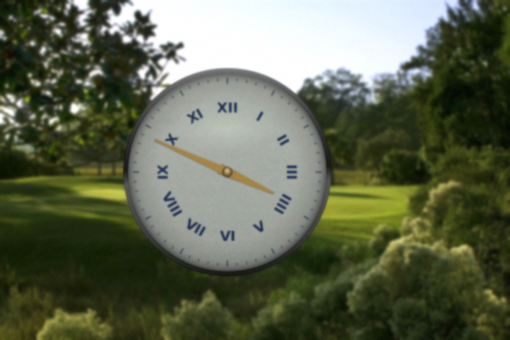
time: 3:49
